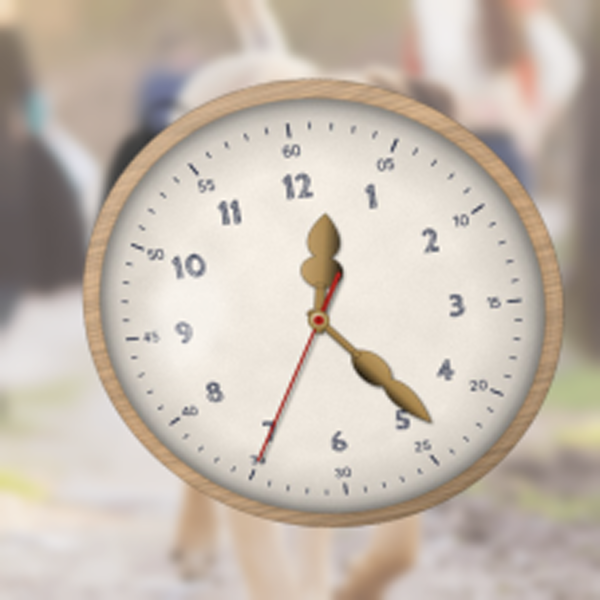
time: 12:23:35
